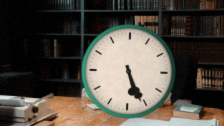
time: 5:26
